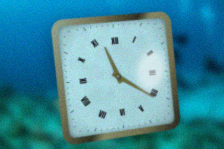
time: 11:21
